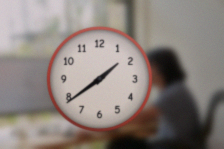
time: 1:39
